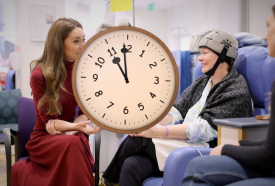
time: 10:59
